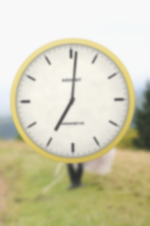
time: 7:01
